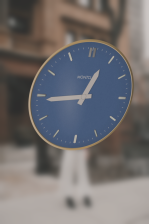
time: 12:44
